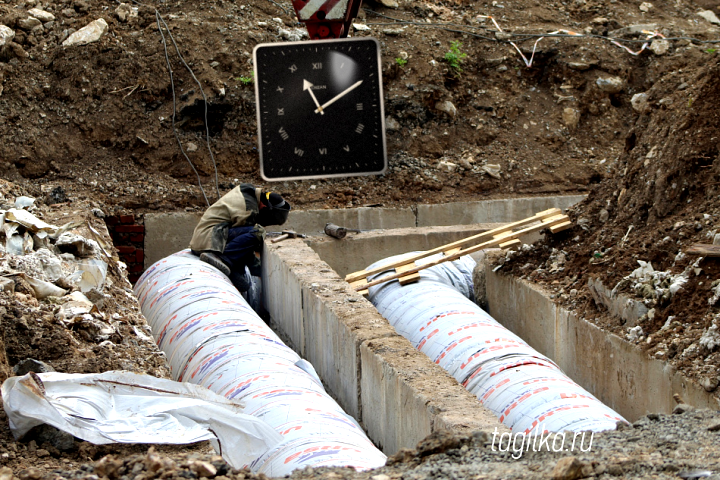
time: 11:10
